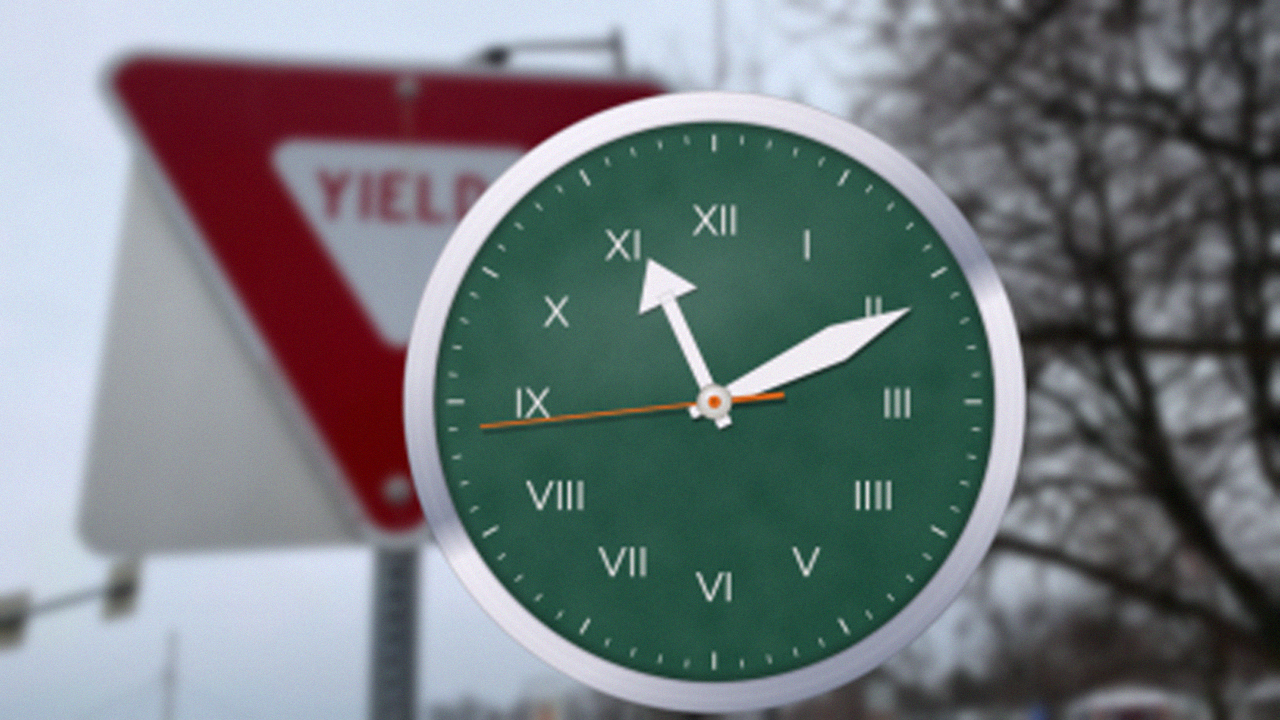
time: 11:10:44
